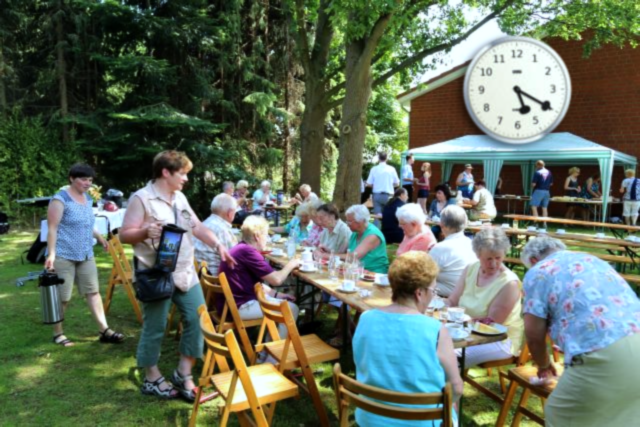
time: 5:20
